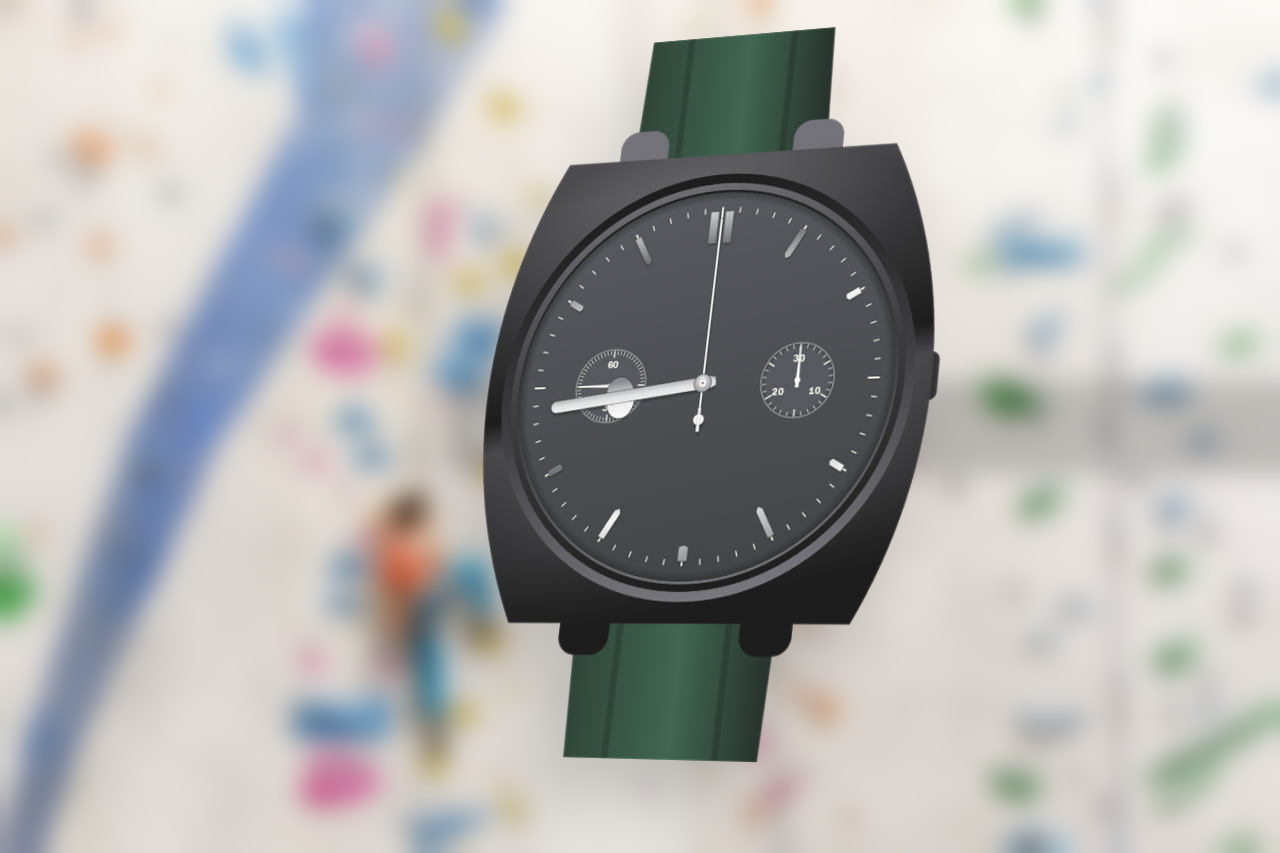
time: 8:43:45
